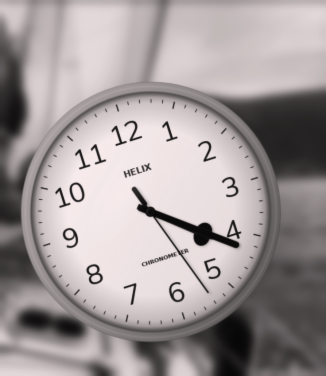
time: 4:21:27
